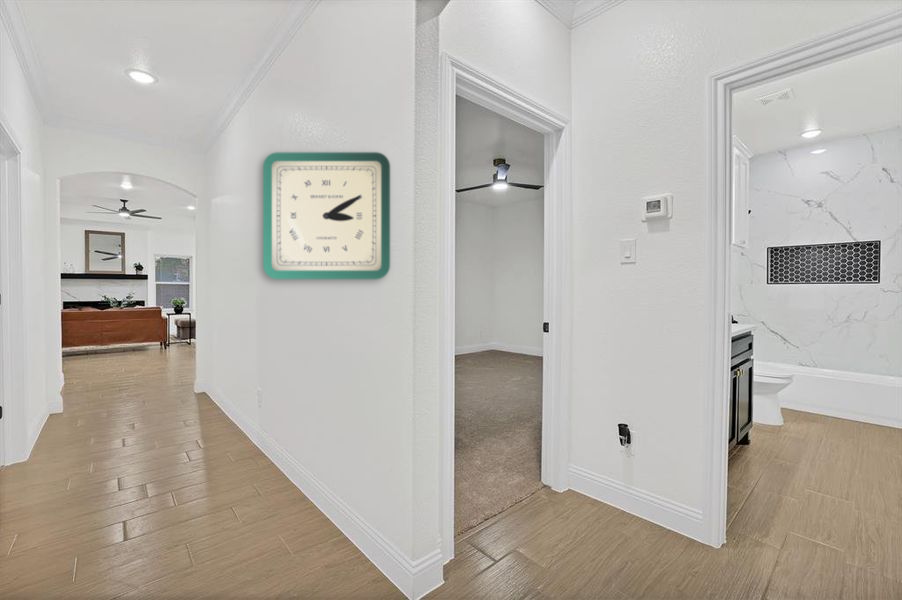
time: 3:10
